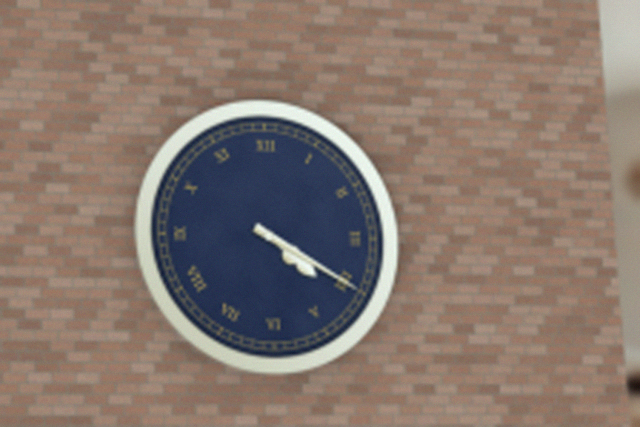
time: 4:20
